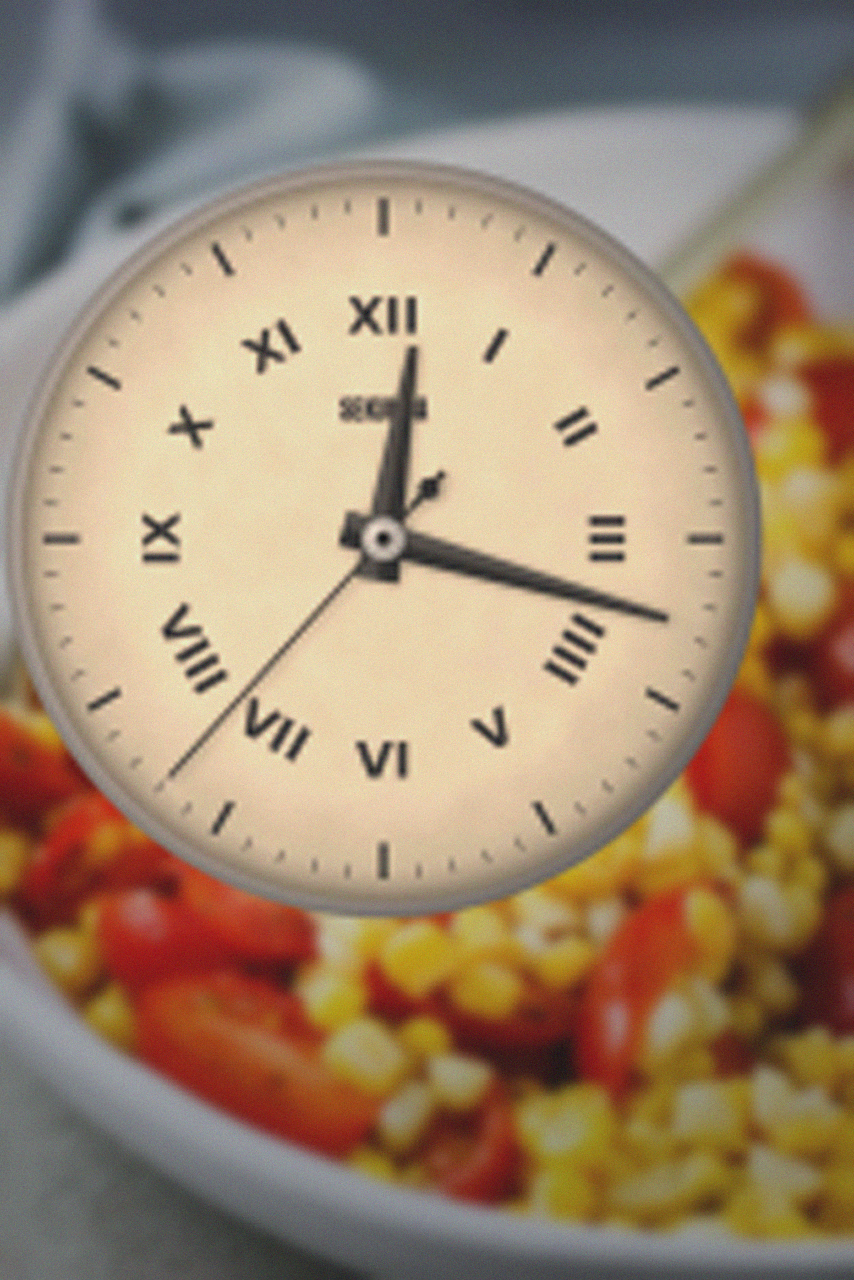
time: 12:17:37
